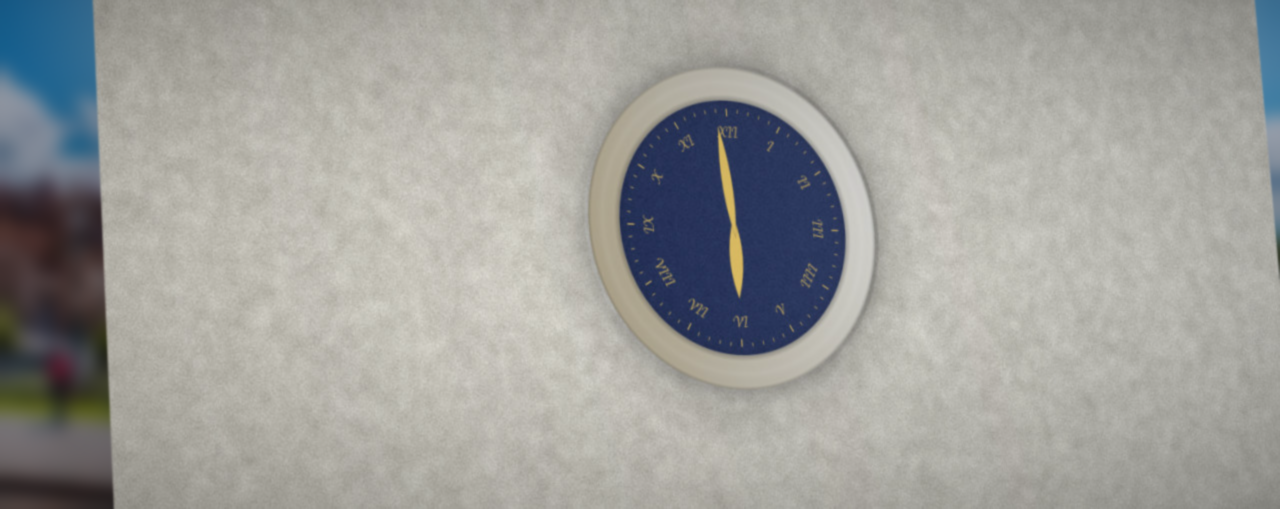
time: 5:59
